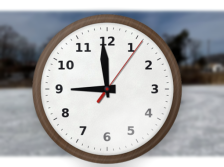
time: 8:59:06
